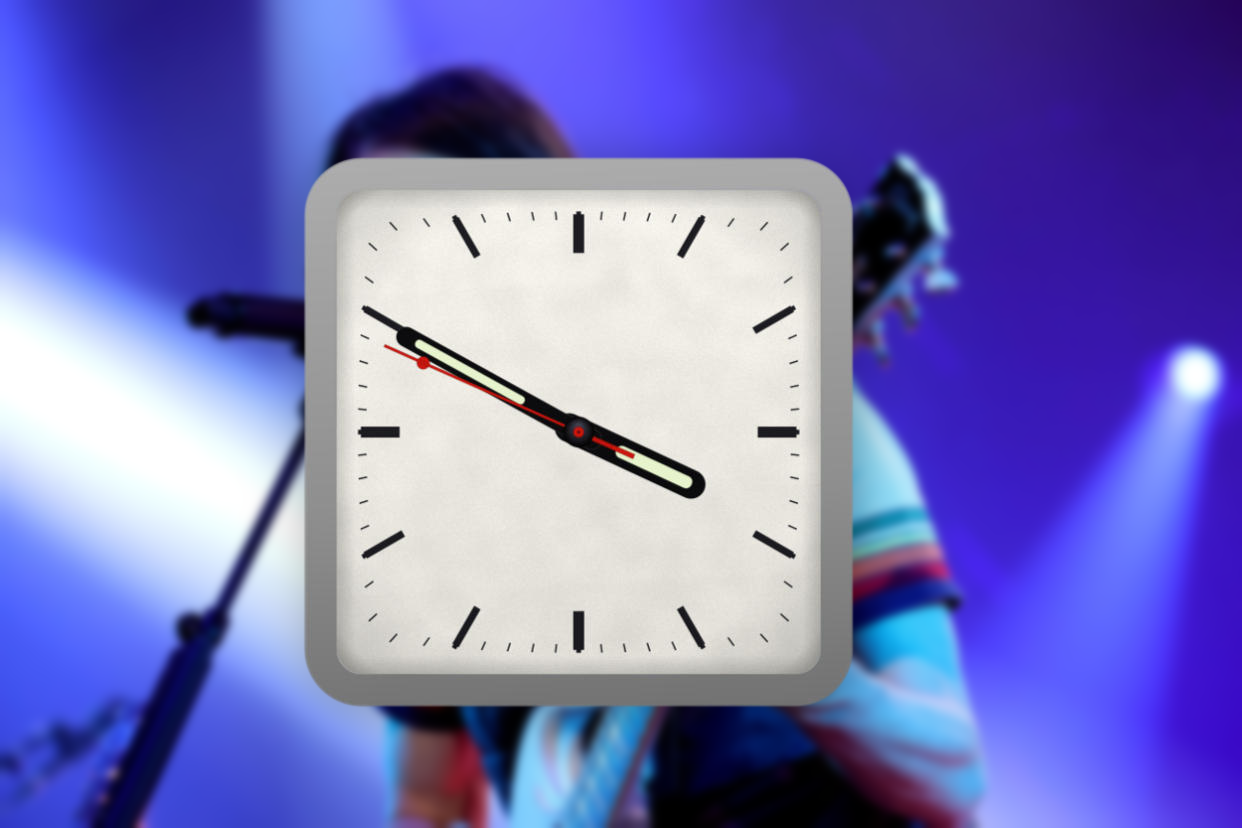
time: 3:49:49
